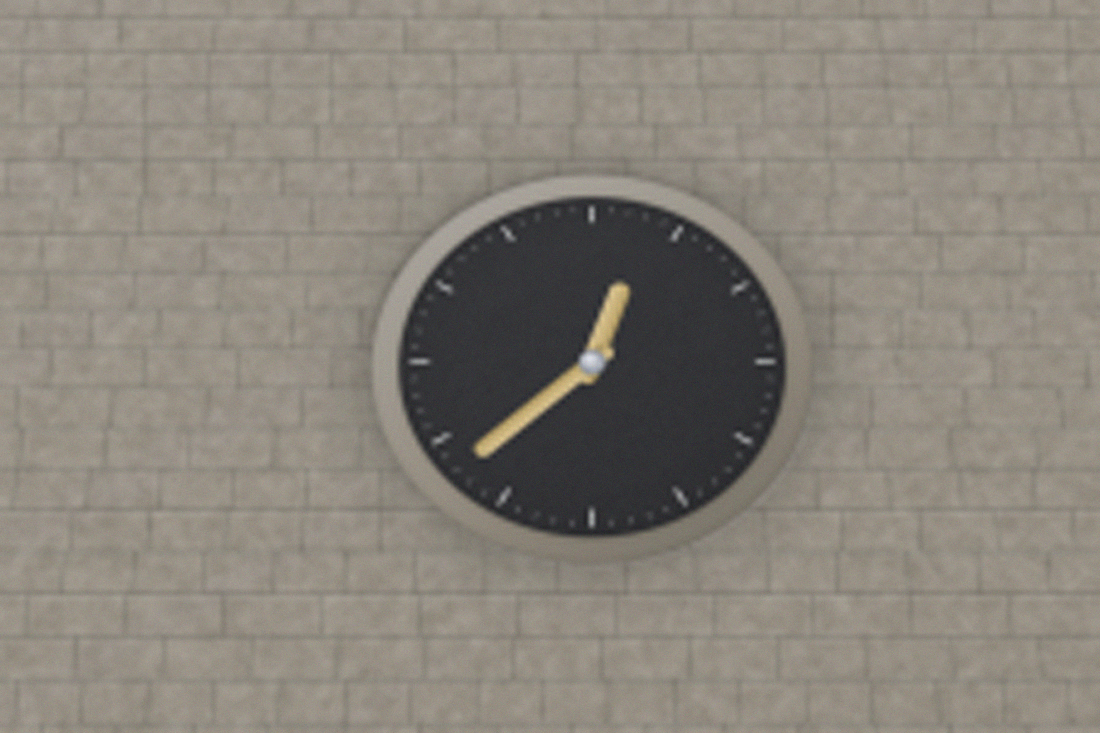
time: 12:38
